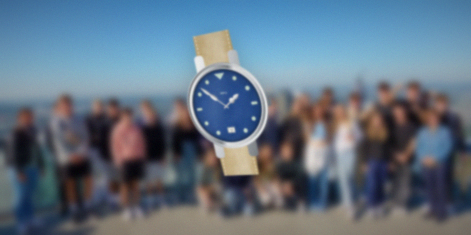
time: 1:52
